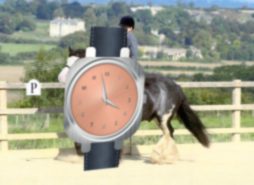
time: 3:58
